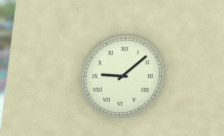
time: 9:08
